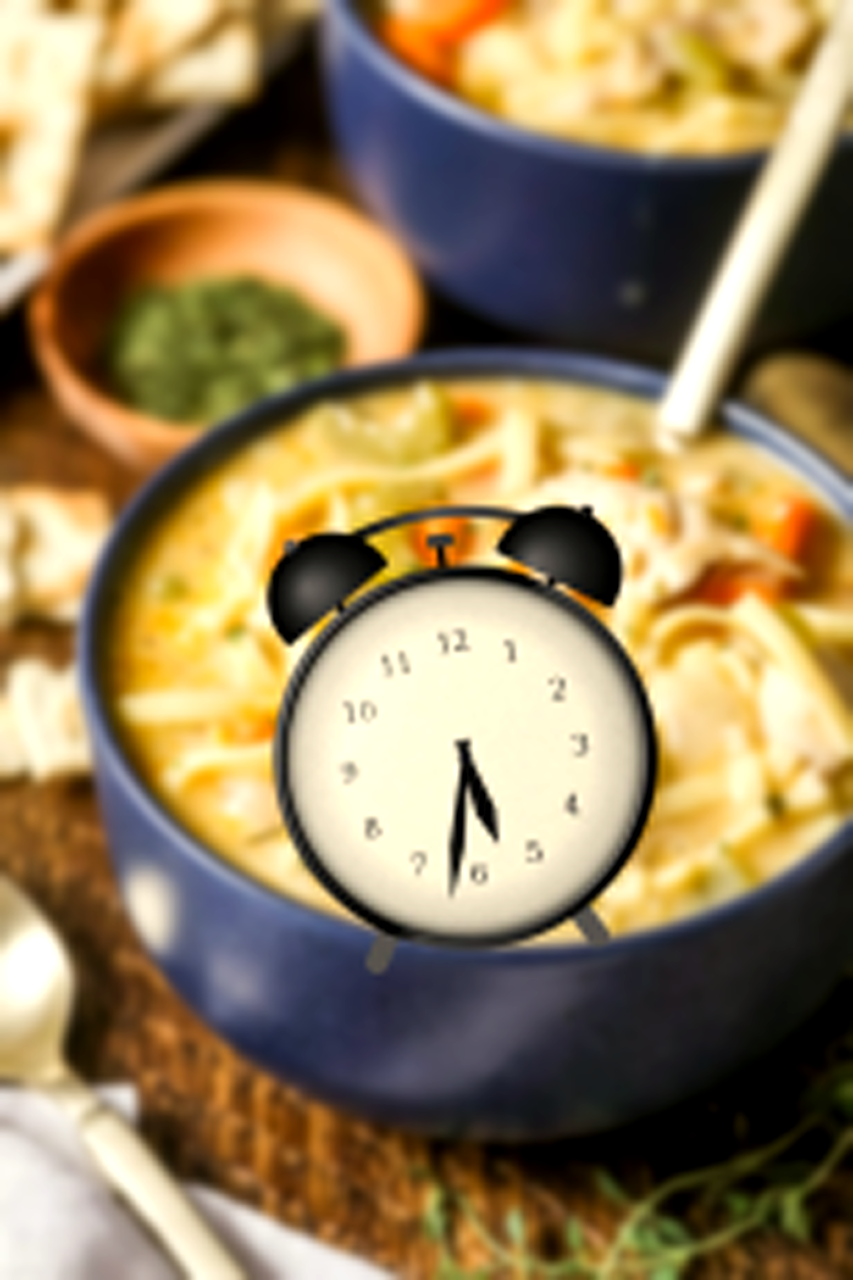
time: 5:32
